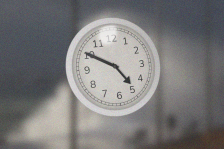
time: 4:50
